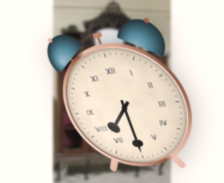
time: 7:30
